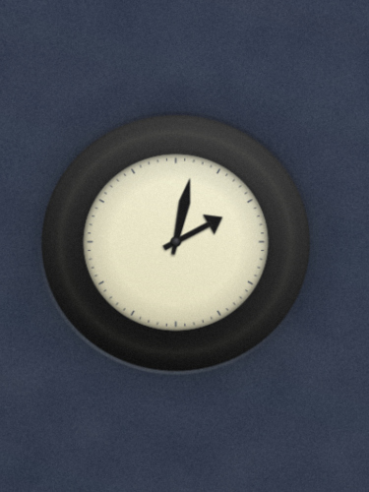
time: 2:02
